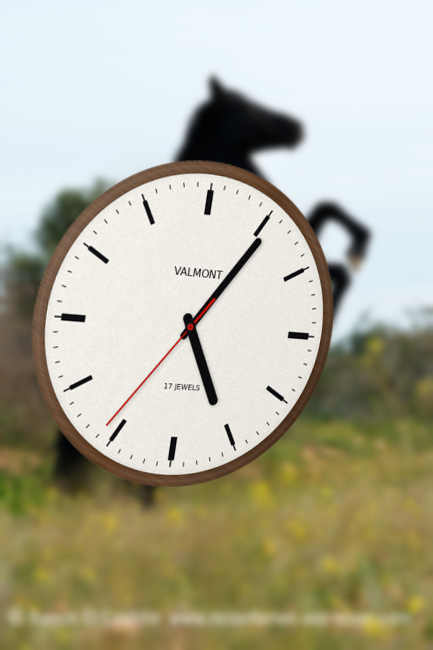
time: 5:05:36
